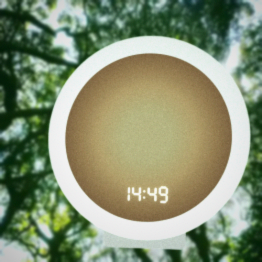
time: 14:49
